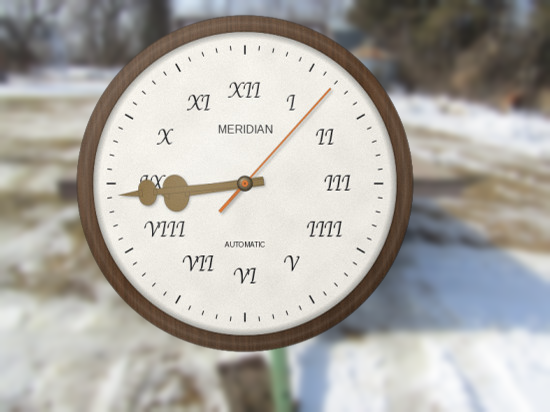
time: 8:44:07
